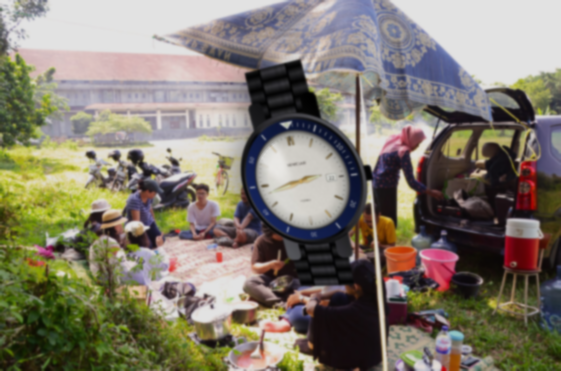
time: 2:43
